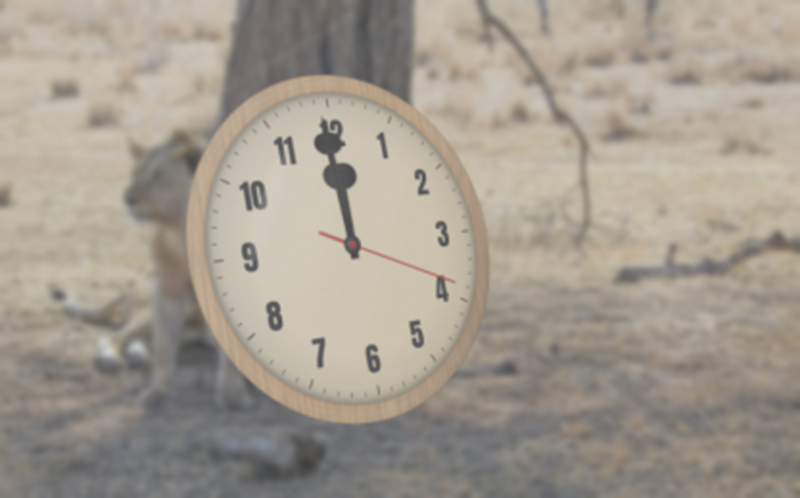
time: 11:59:19
